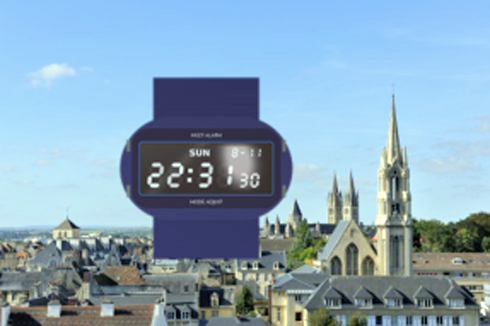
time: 22:31:30
